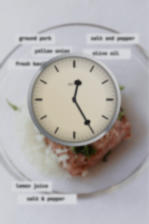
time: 12:25
